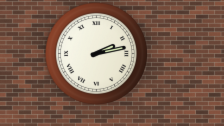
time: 2:13
